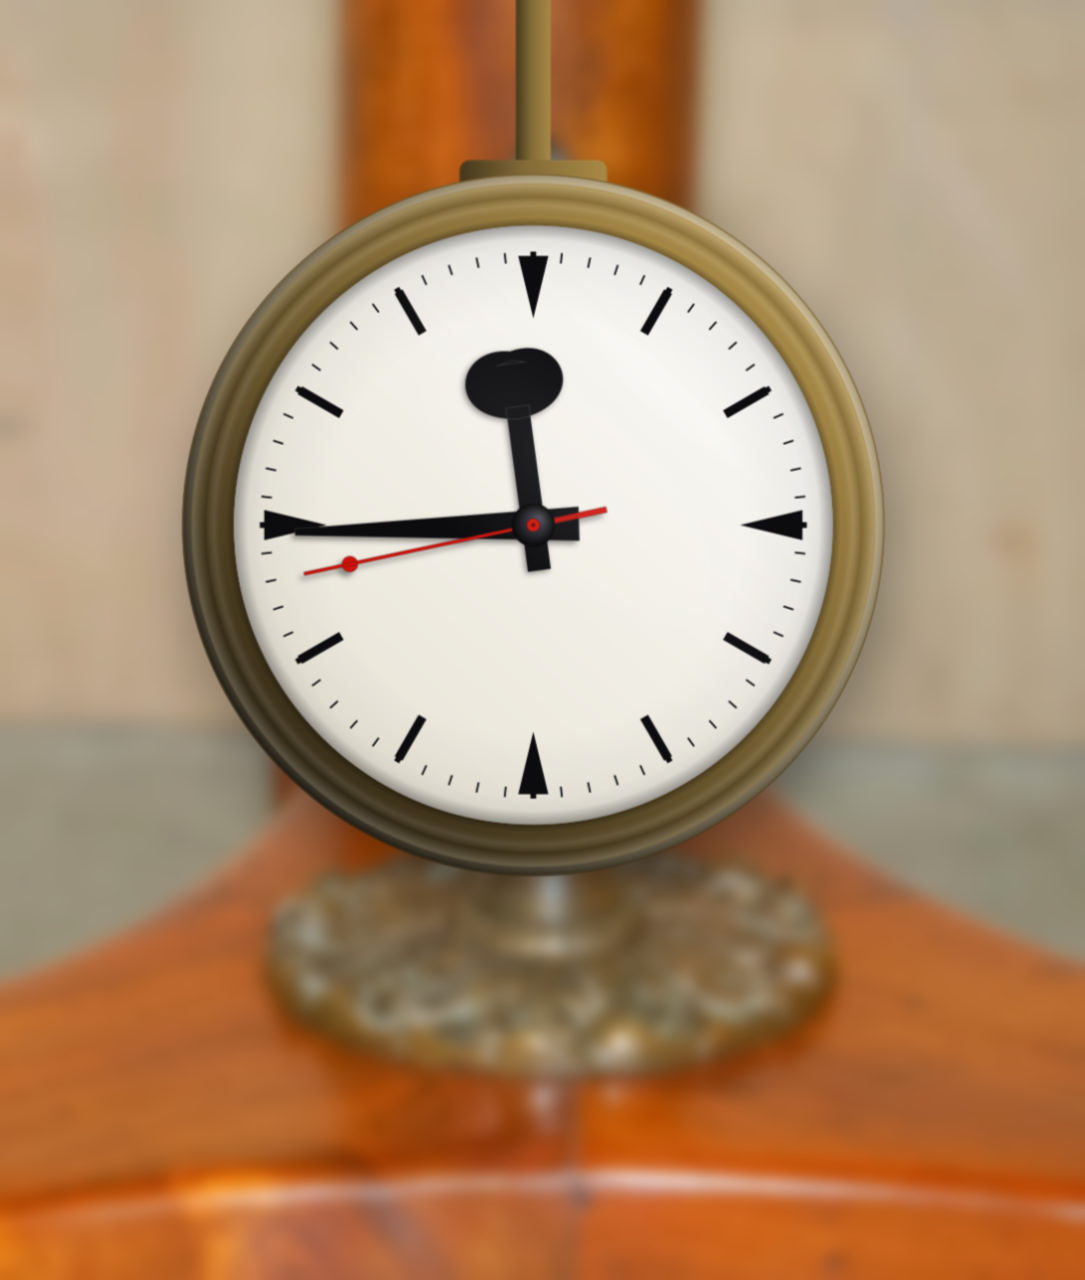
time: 11:44:43
